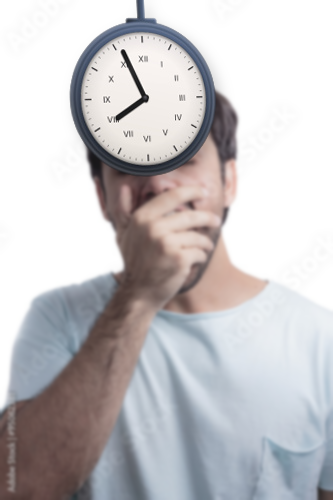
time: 7:56
